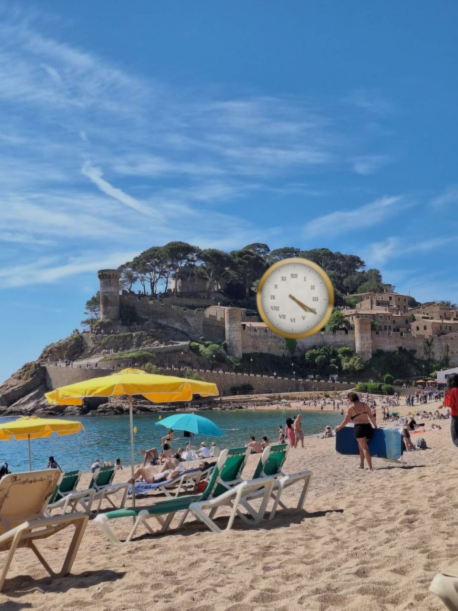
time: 4:20
